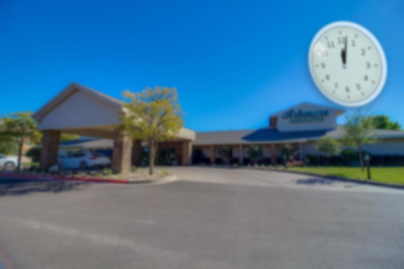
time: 12:02
